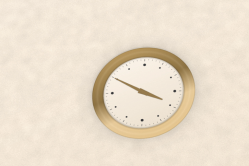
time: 3:50
